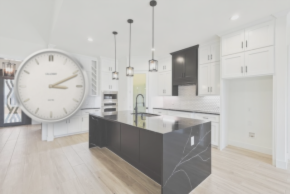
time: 3:11
